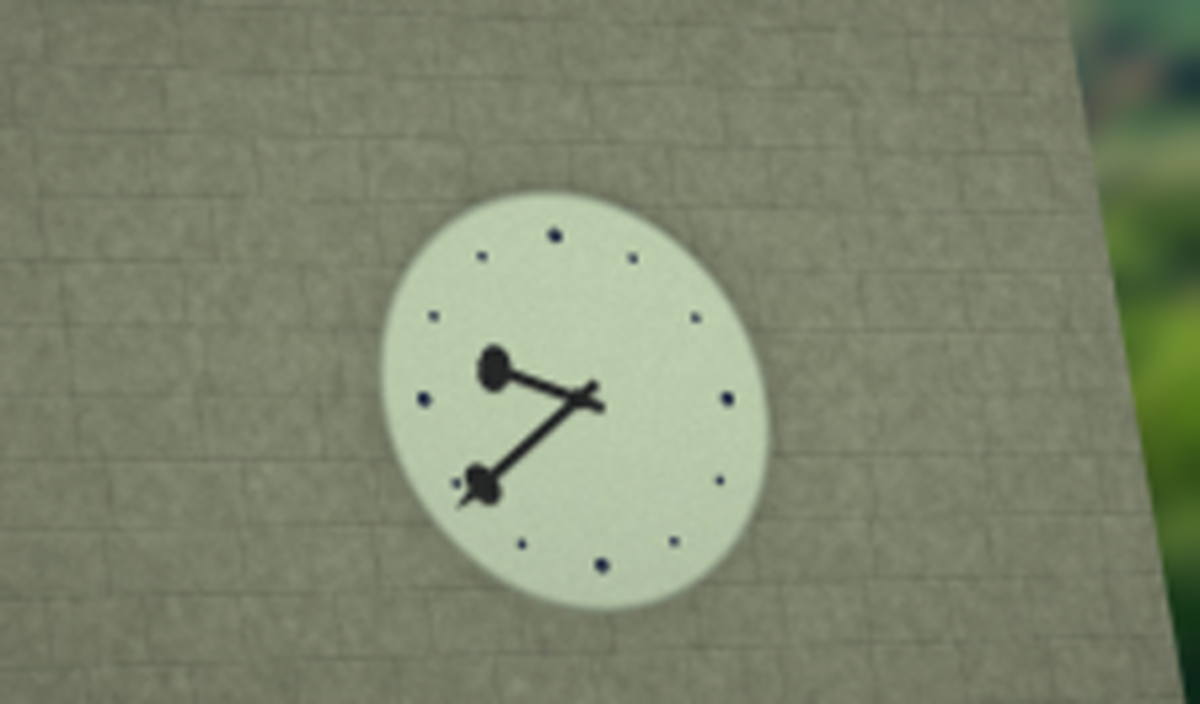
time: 9:39
